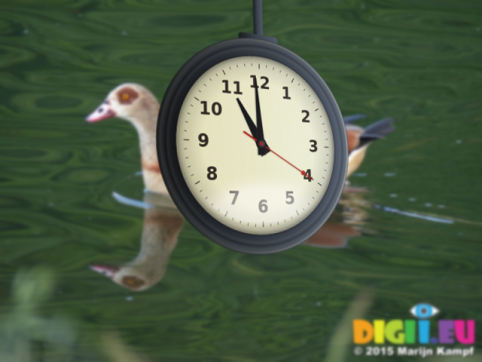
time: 10:59:20
